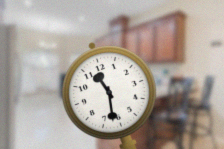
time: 11:32
